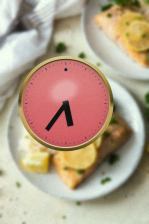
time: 5:36
